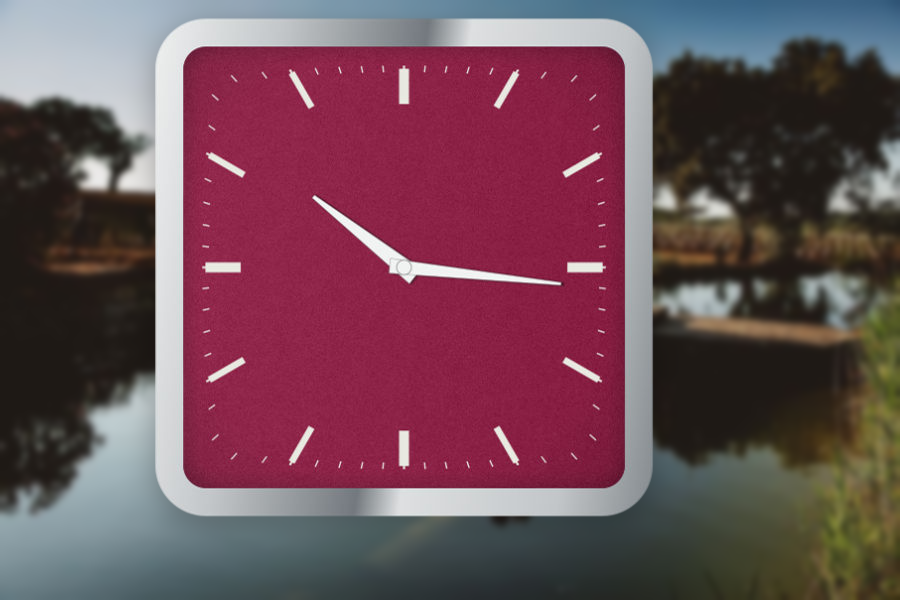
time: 10:16
